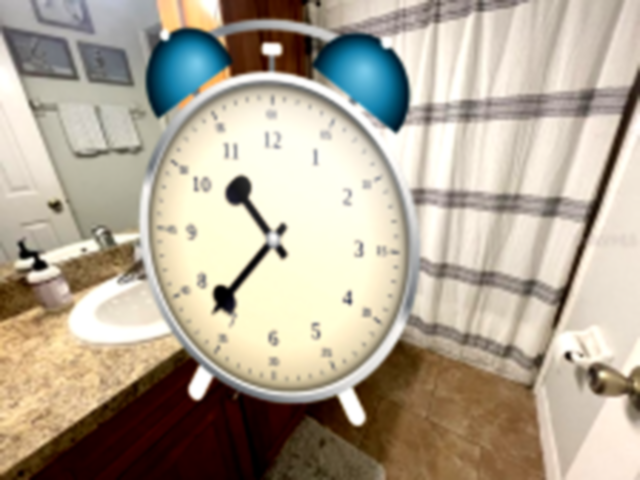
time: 10:37
